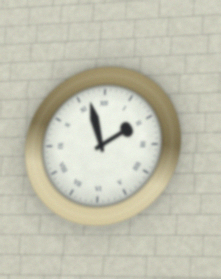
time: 1:57
